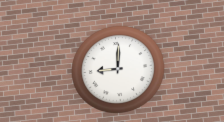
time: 9:01
